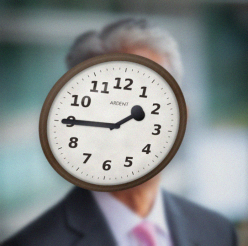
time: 1:45
